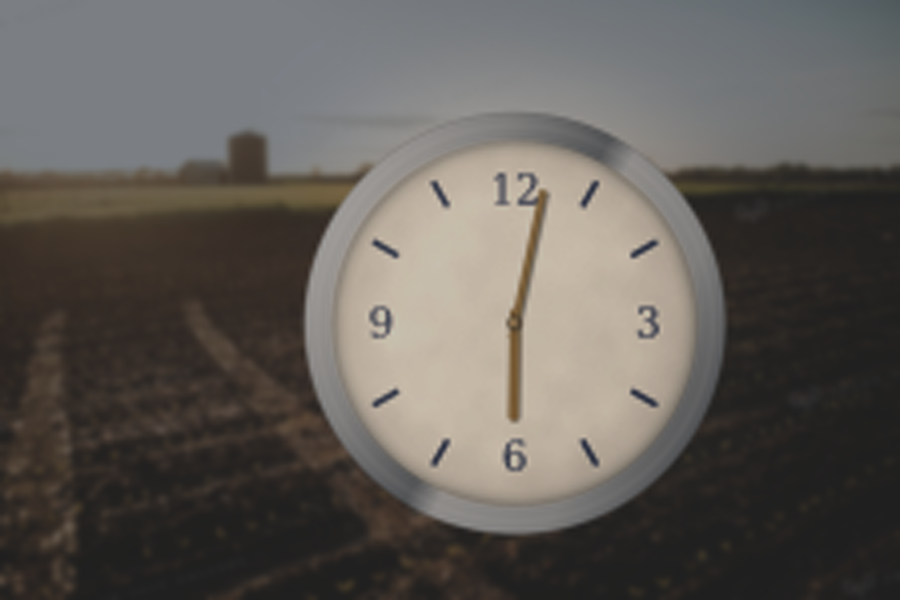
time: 6:02
